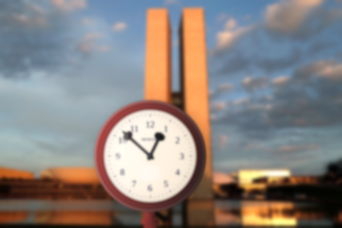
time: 12:52
